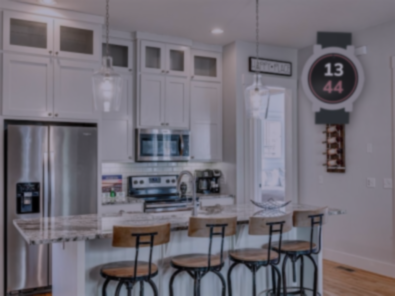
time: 13:44
